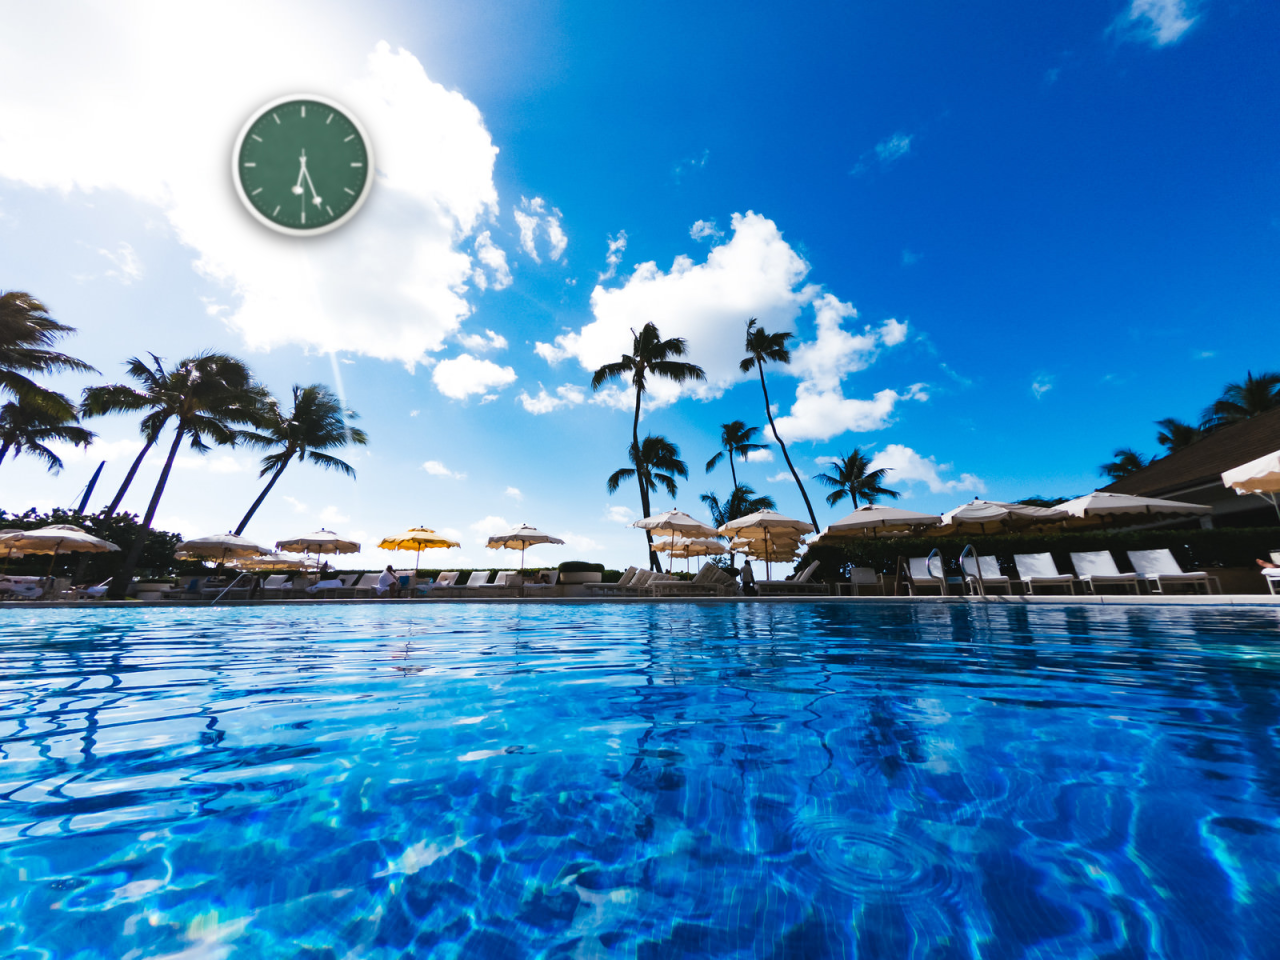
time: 6:26:30
